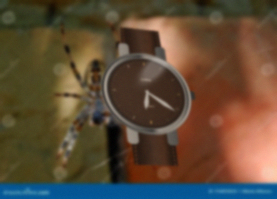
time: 6:21
